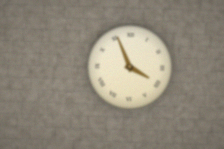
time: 3:56
